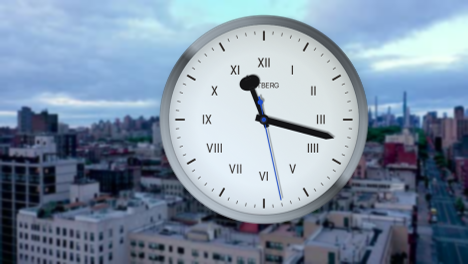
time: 11:17:28
